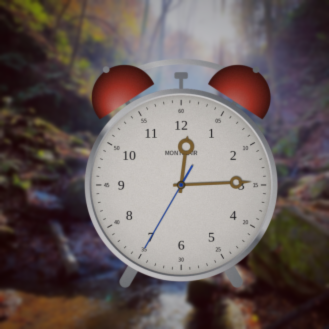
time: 12:14:35
